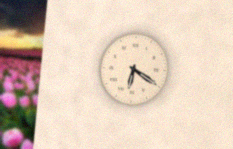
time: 6:20
